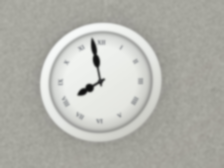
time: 7:58
